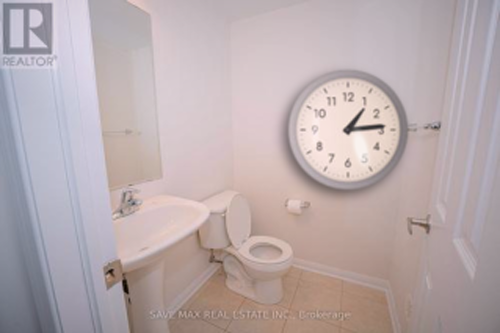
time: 1:14
